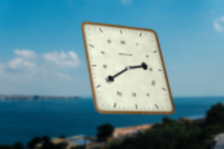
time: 2:40
